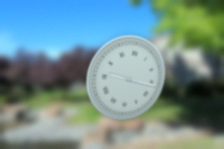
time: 9:16
